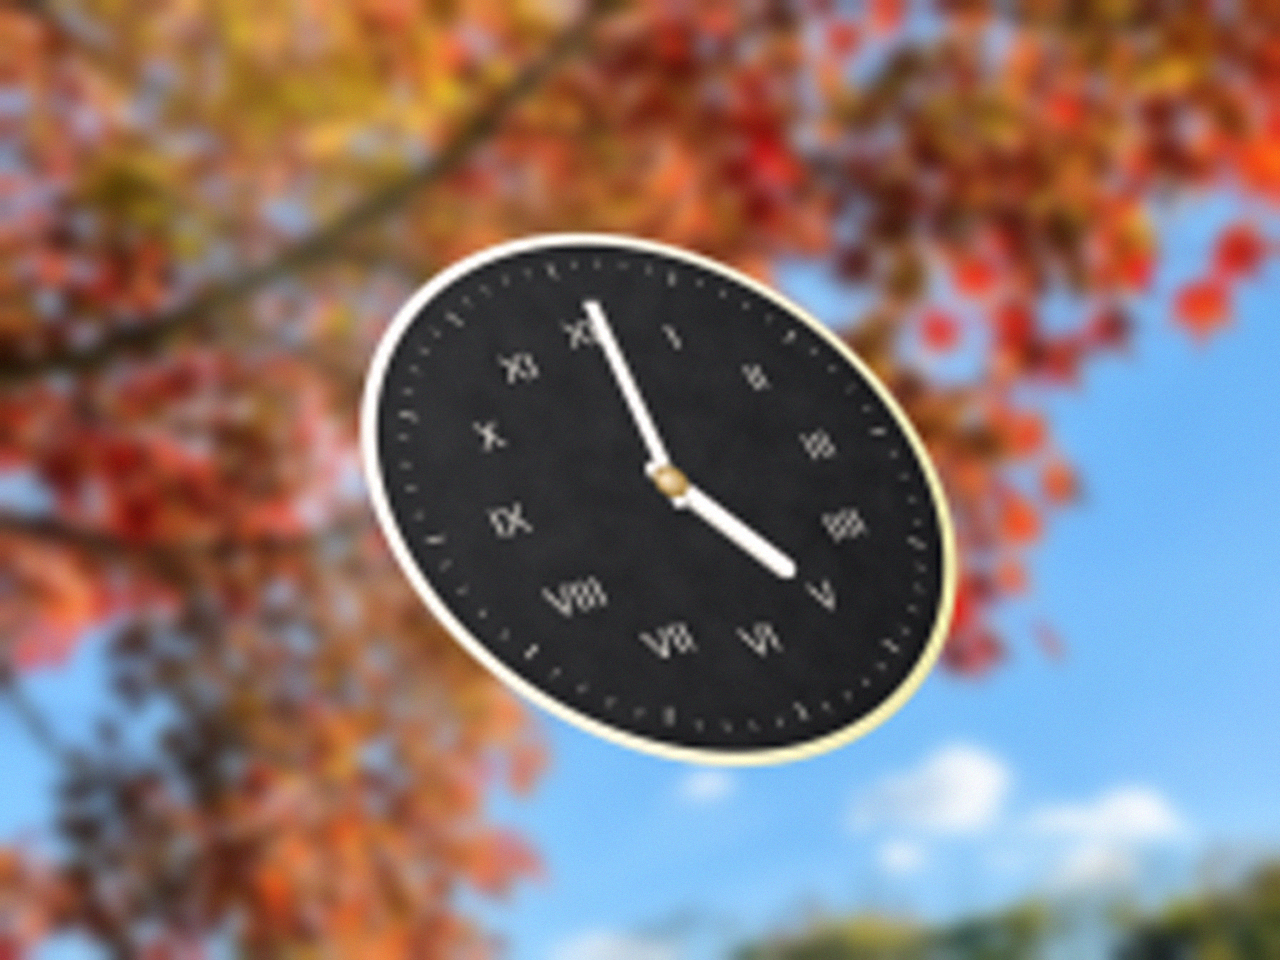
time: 5:01
